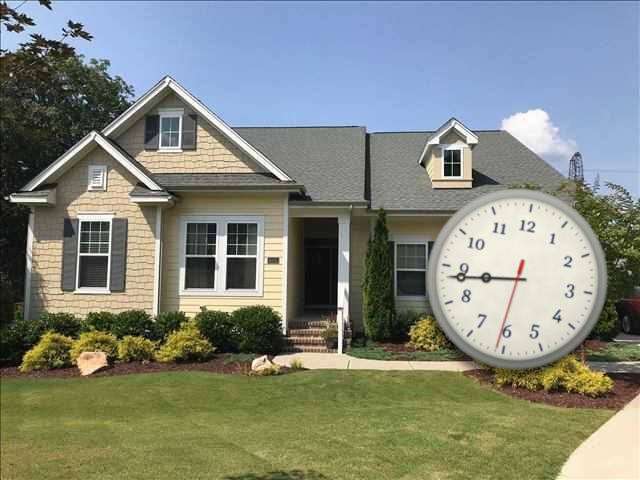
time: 8:43:31
